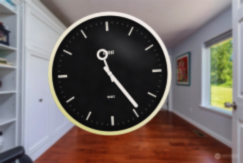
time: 11:24
